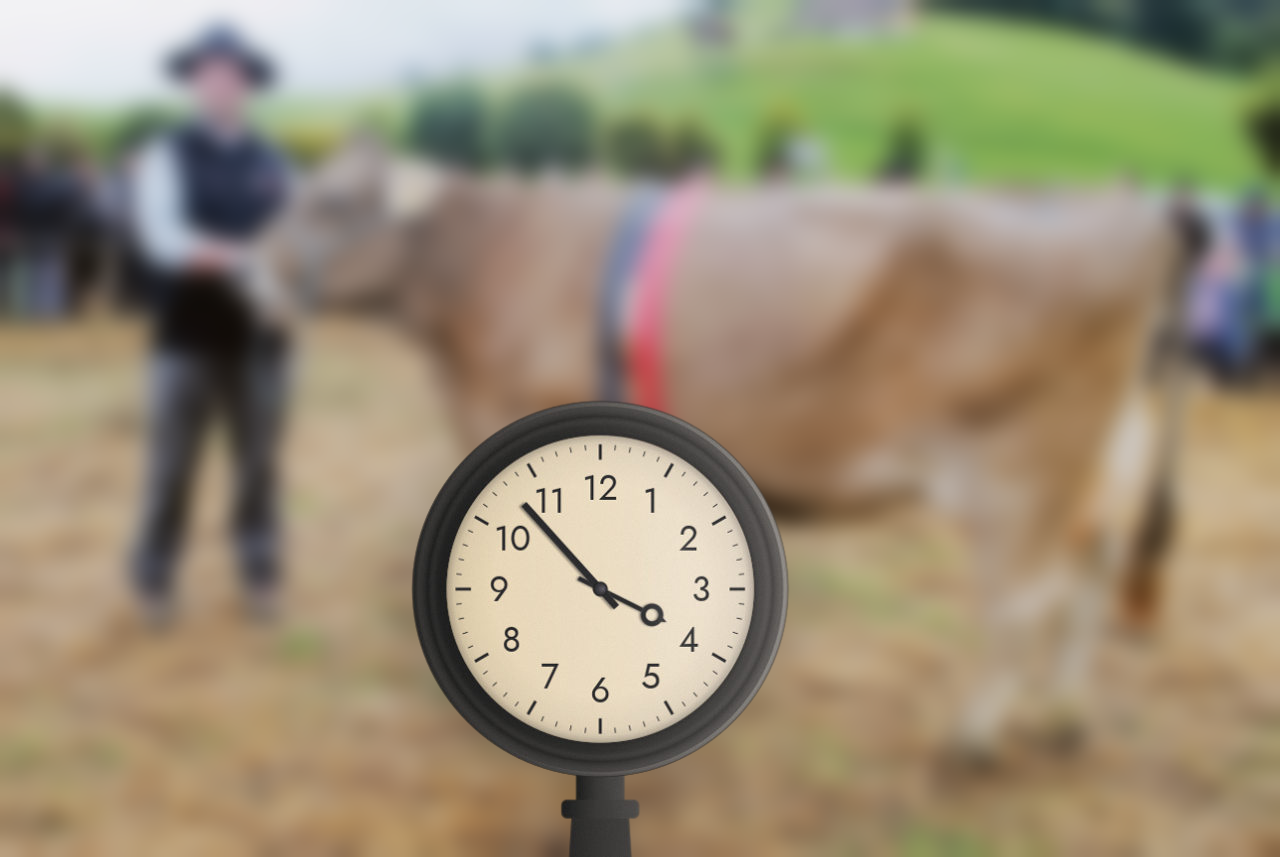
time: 3:53
